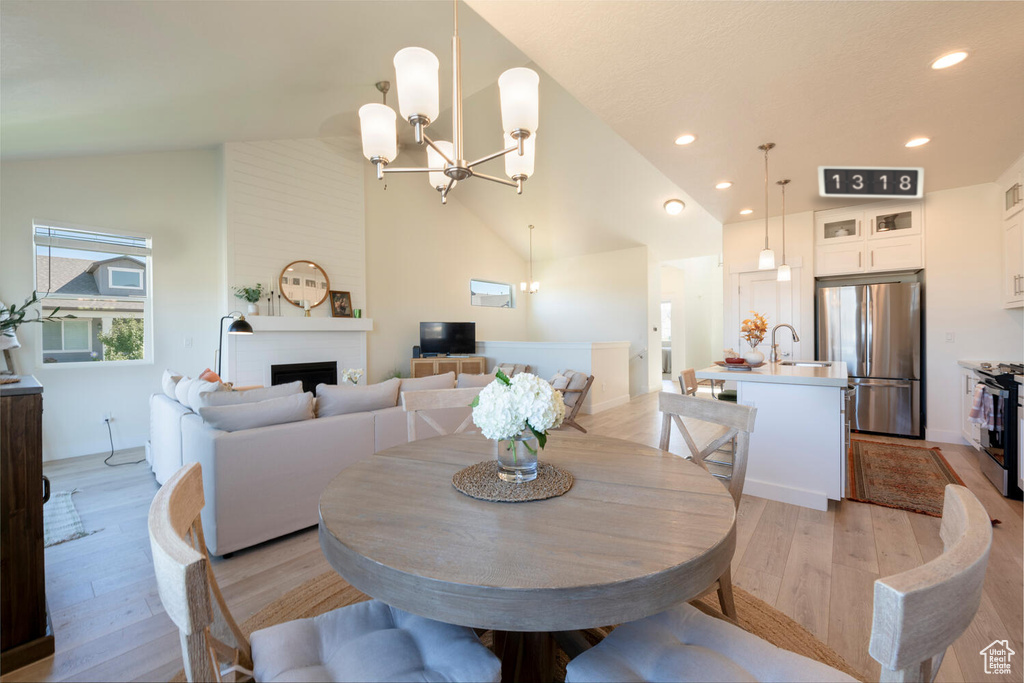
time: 13:18
